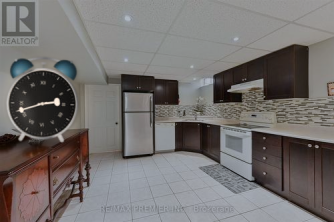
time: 2:42
